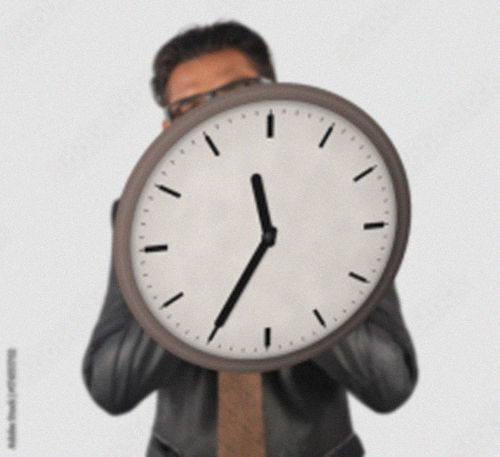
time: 11:35
